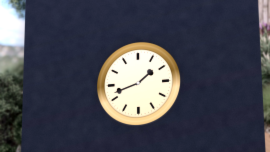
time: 1:42
